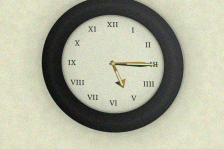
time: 5:15
